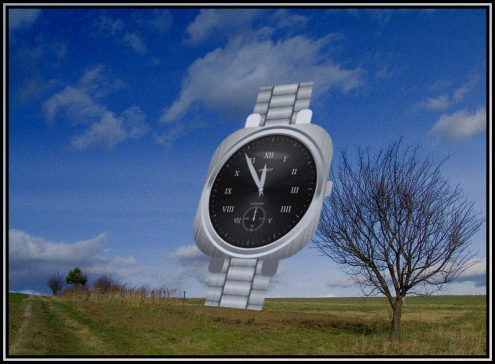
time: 11:54
